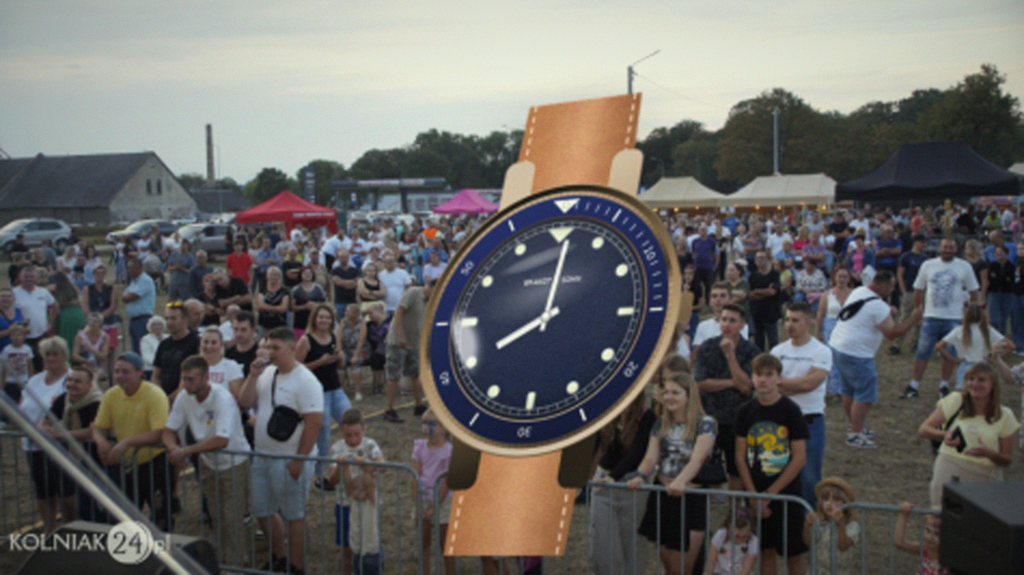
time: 8:01
